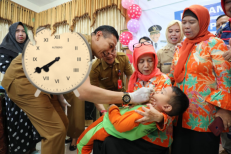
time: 7:40
